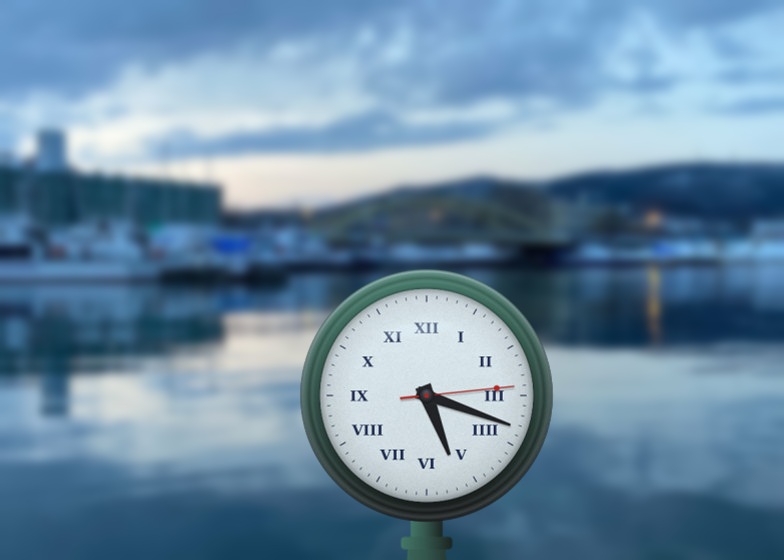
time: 5:18:14
